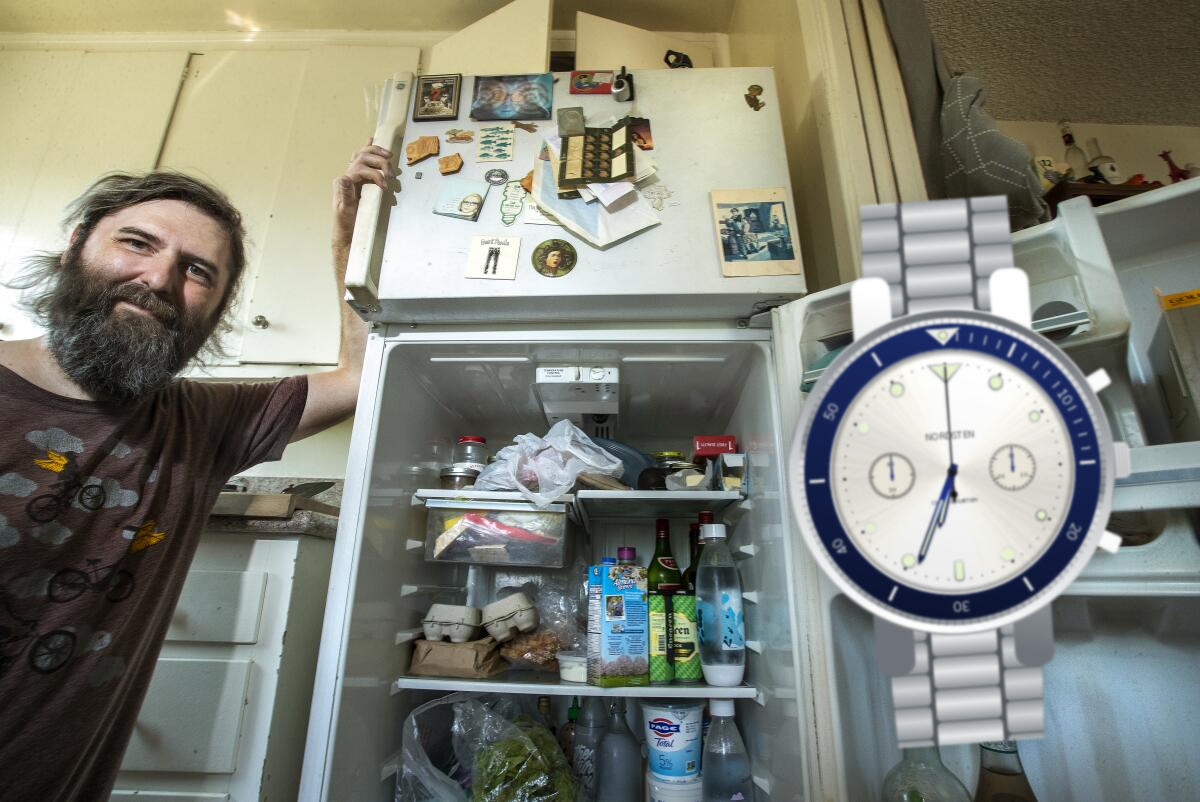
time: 6:34
